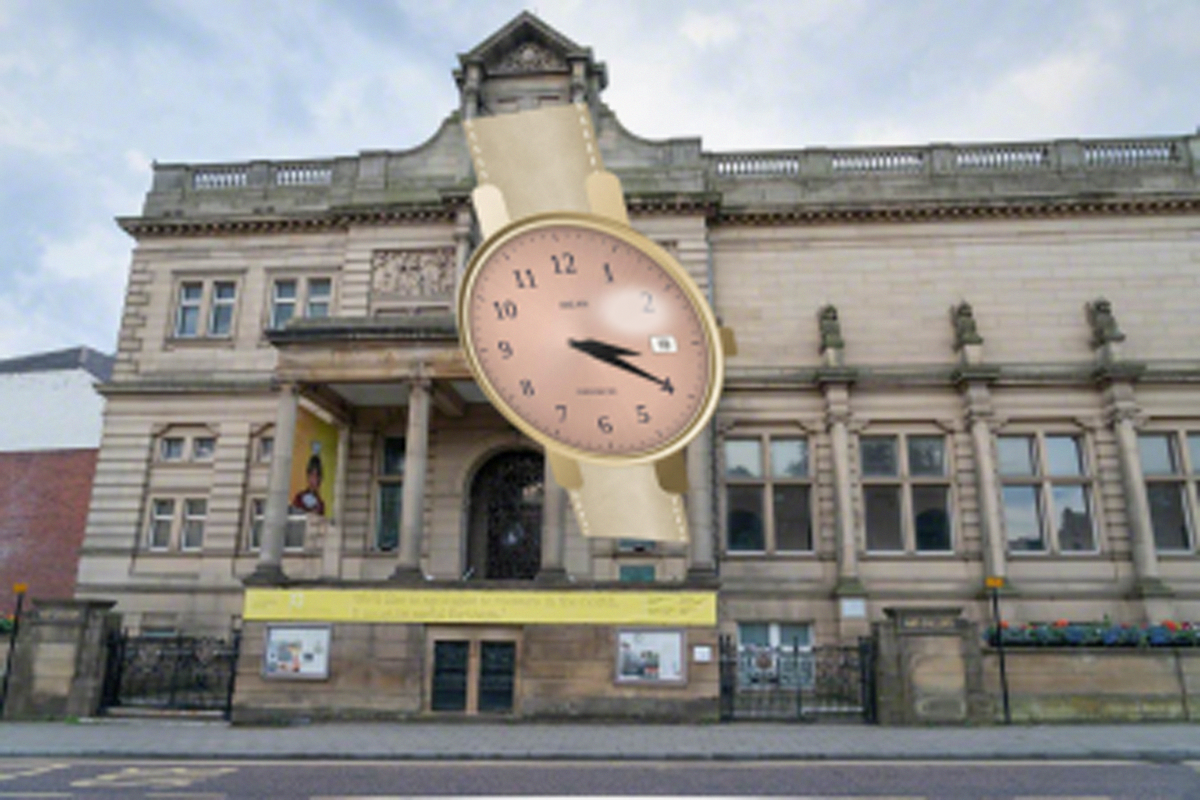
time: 3:20
